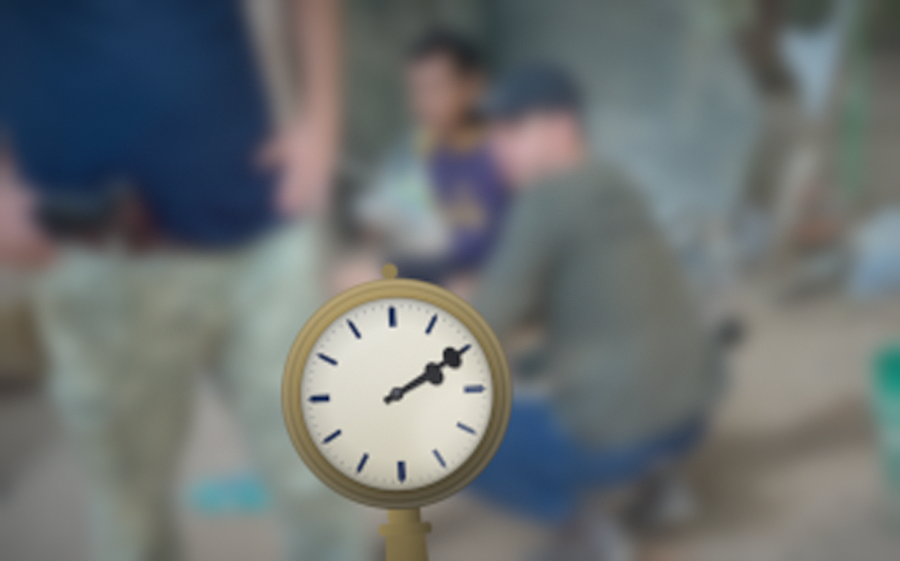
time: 2:10
